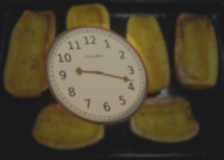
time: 9:18
